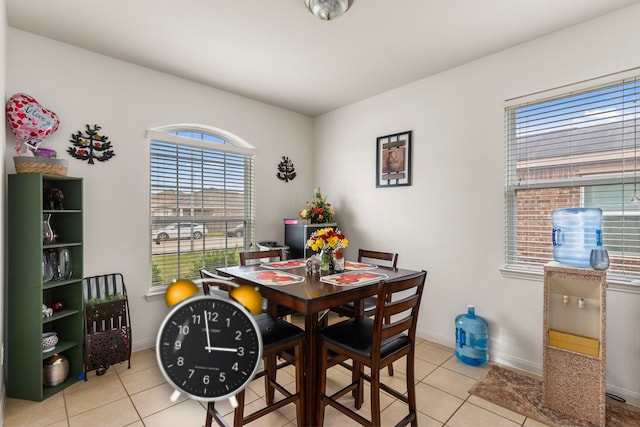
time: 2:58
